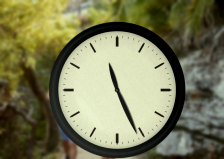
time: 11:26
